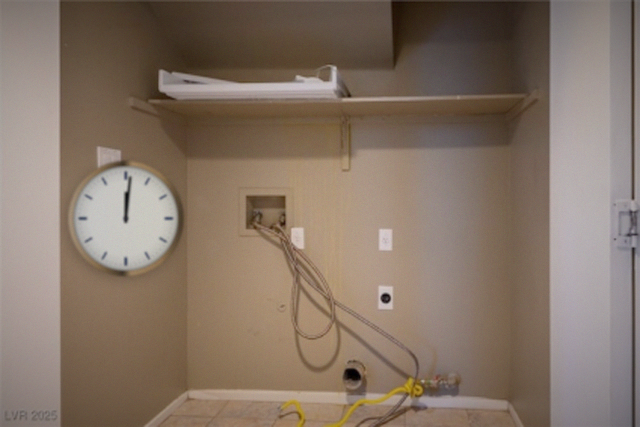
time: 12:01
